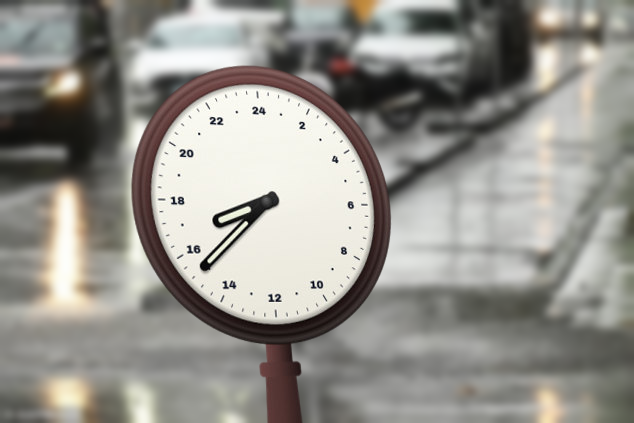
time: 16:38
